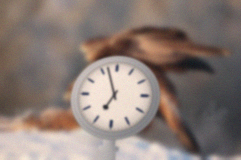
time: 6:57
